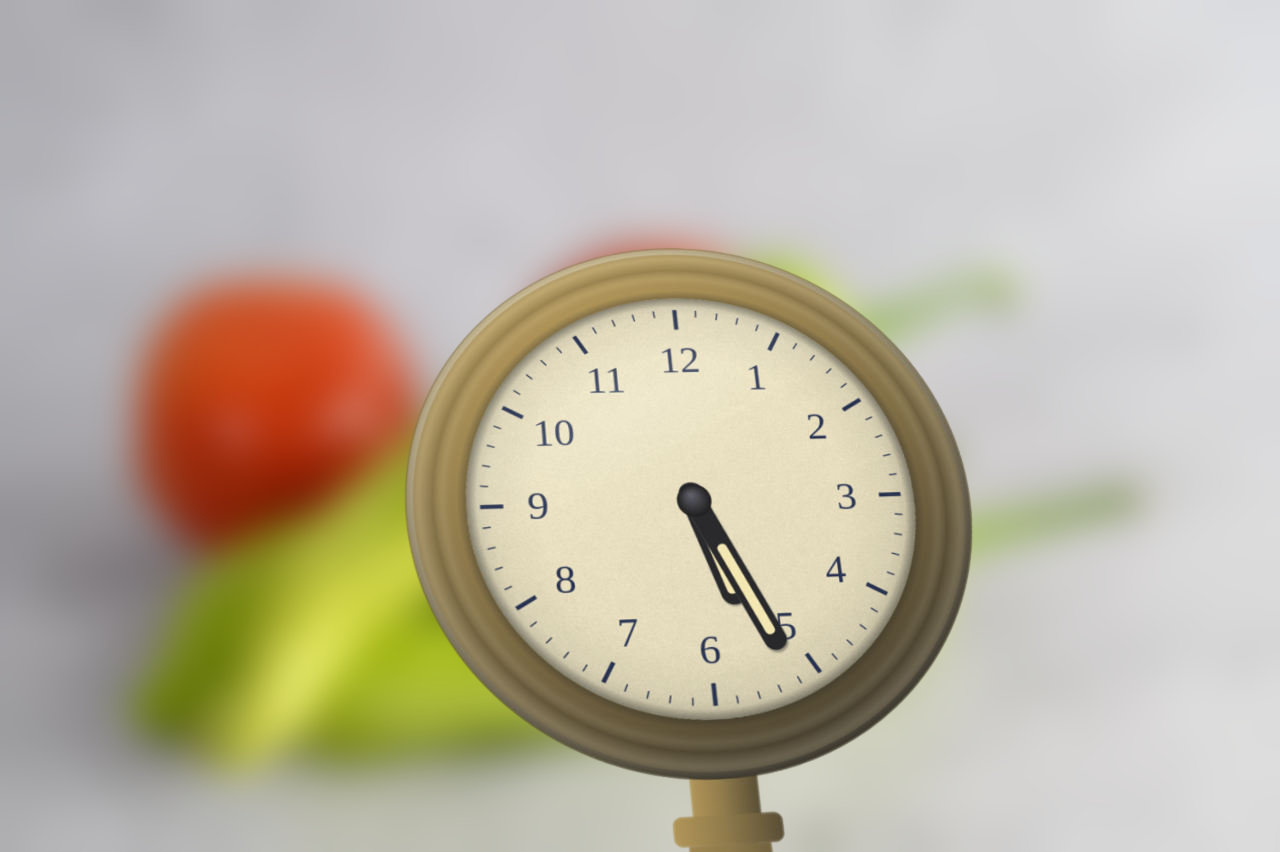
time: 5:26
